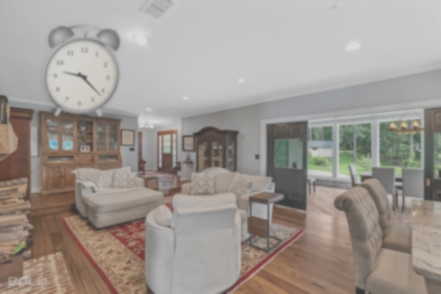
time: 9:22
